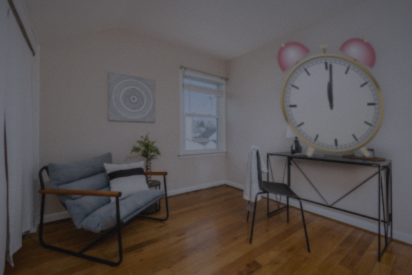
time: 12:01
